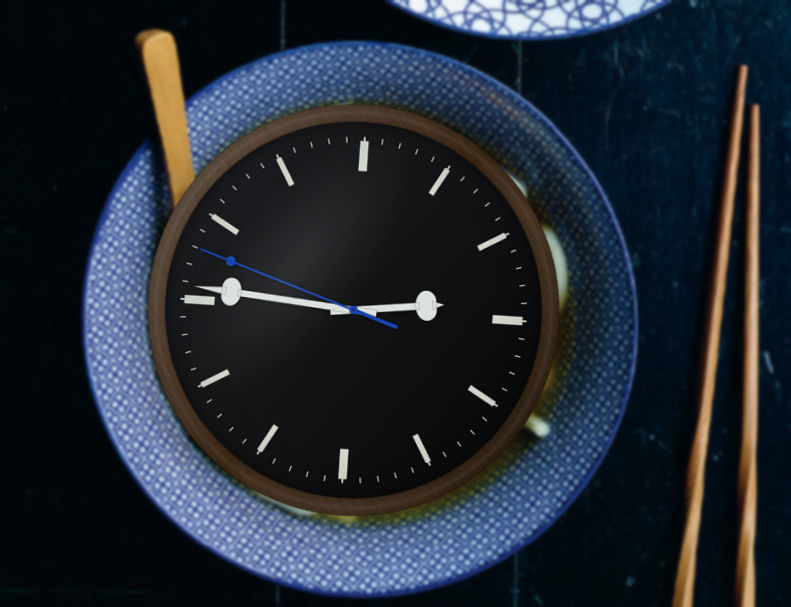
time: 2:45:48
